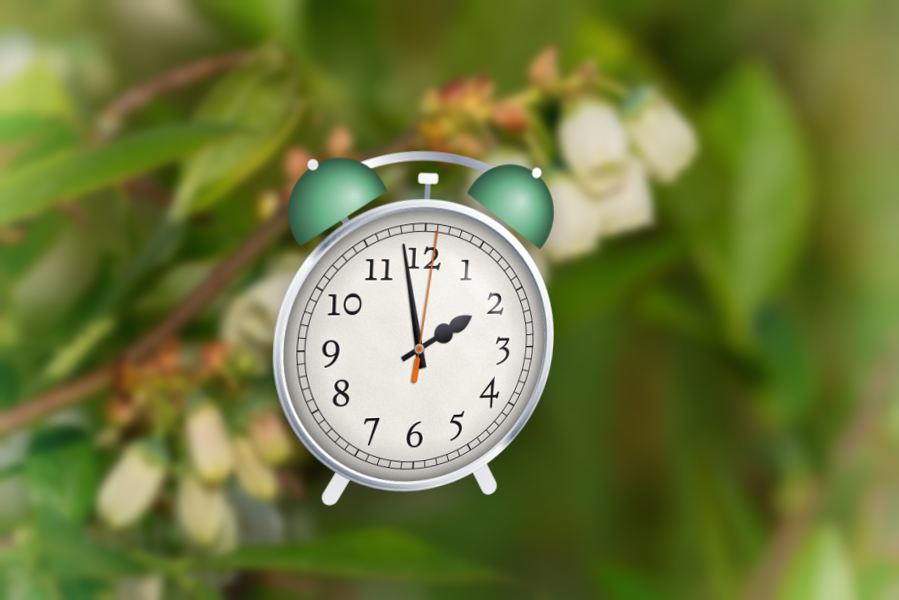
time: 1:58:01
